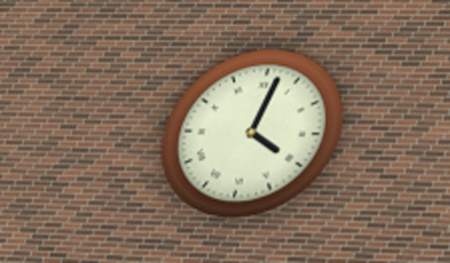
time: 4:02
